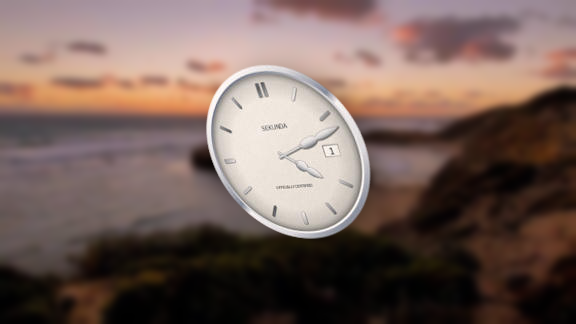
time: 4:12
